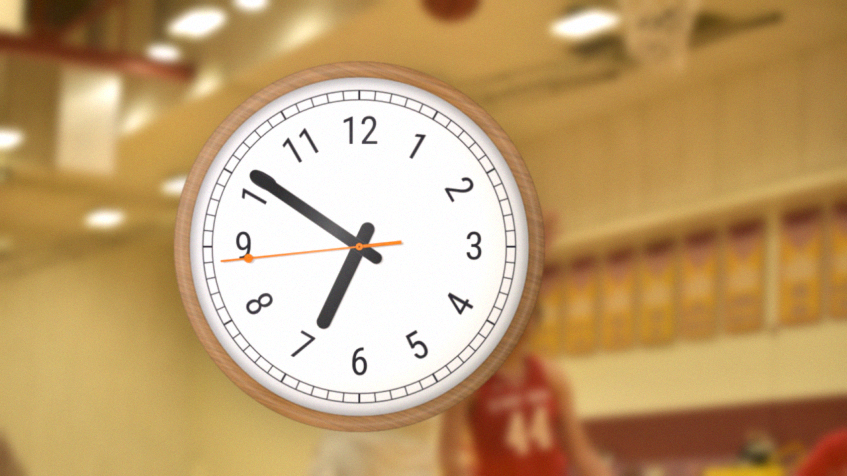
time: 6:50:44
